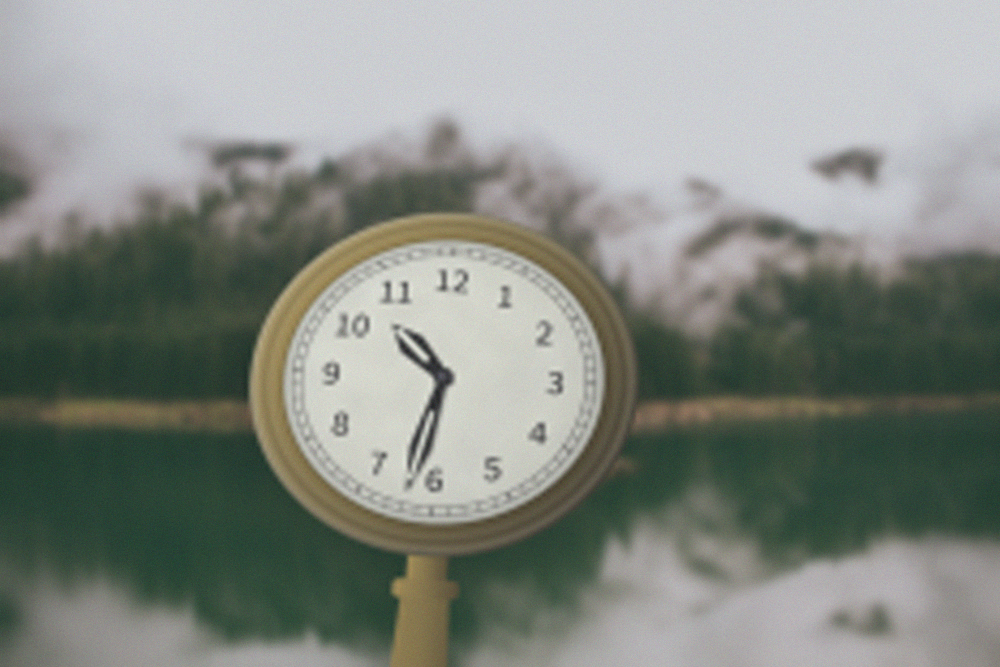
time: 10:32
